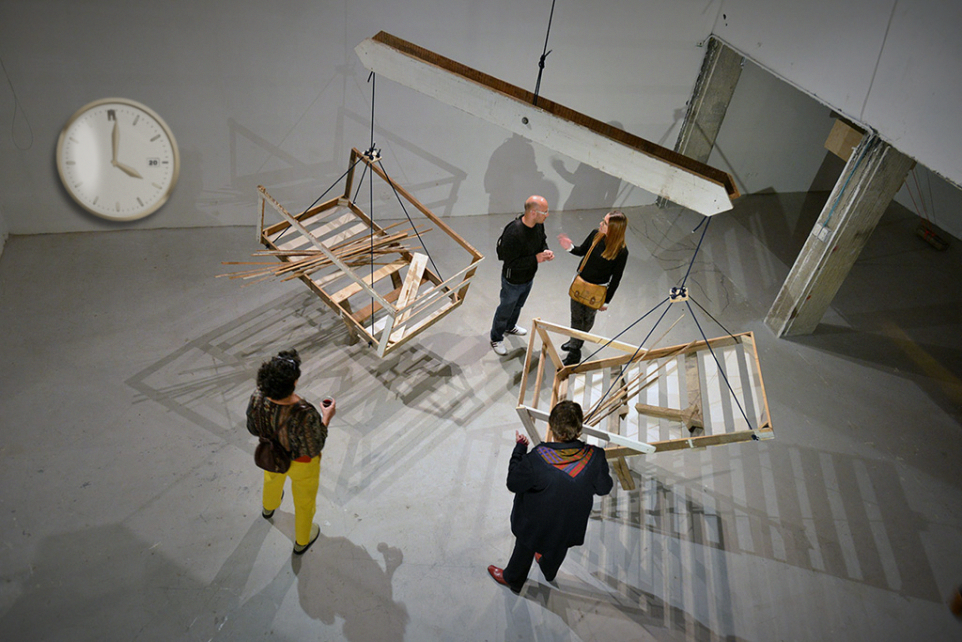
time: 4:01
